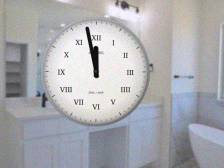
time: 11:58
